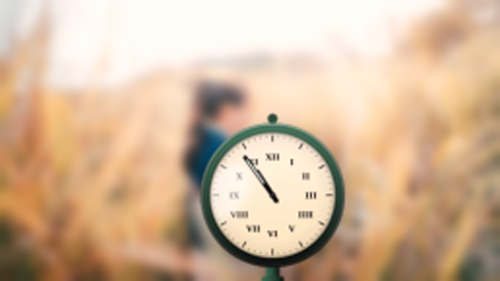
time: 10:54
